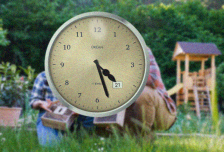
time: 4:27
